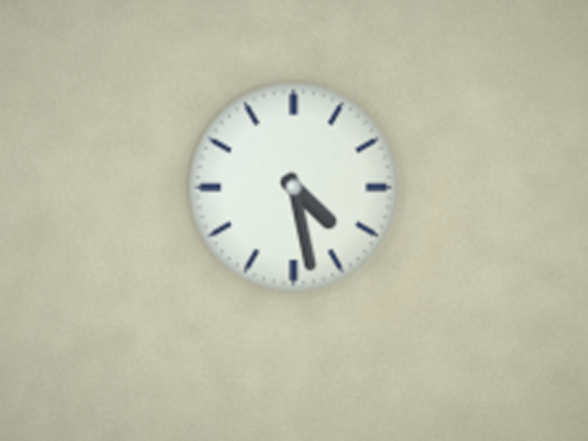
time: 4:28
